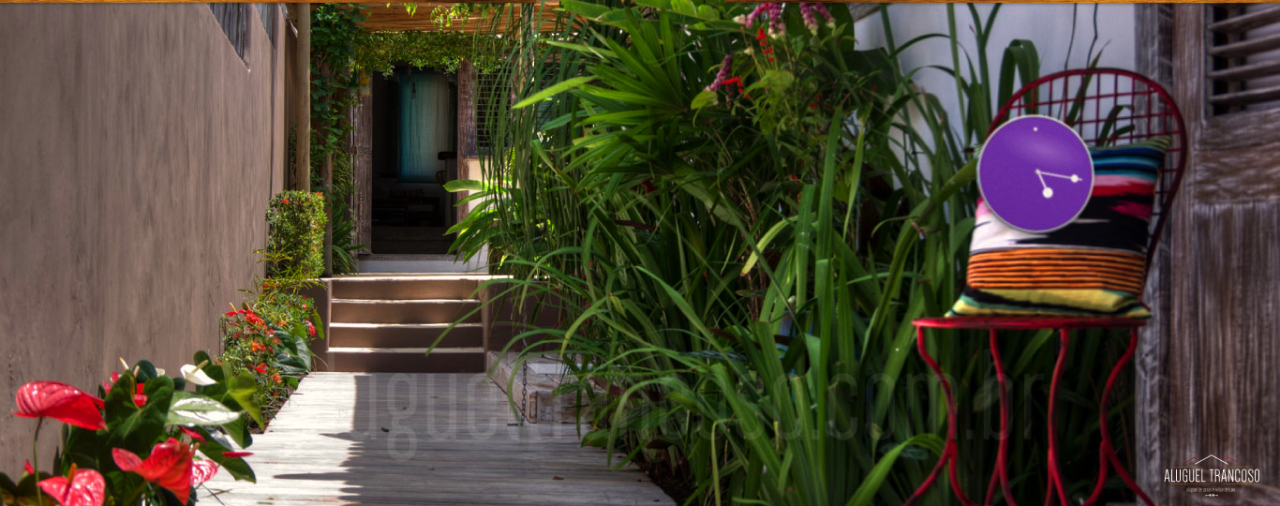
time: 5:17
